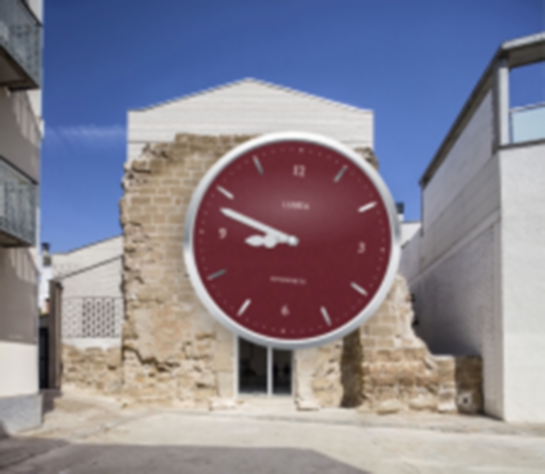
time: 8:48
